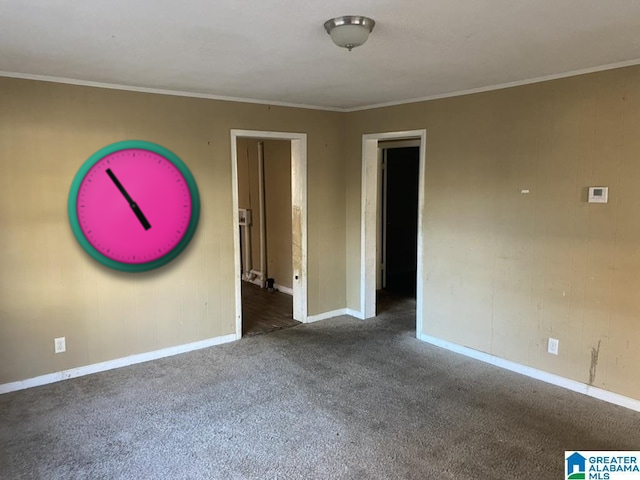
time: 4:54
